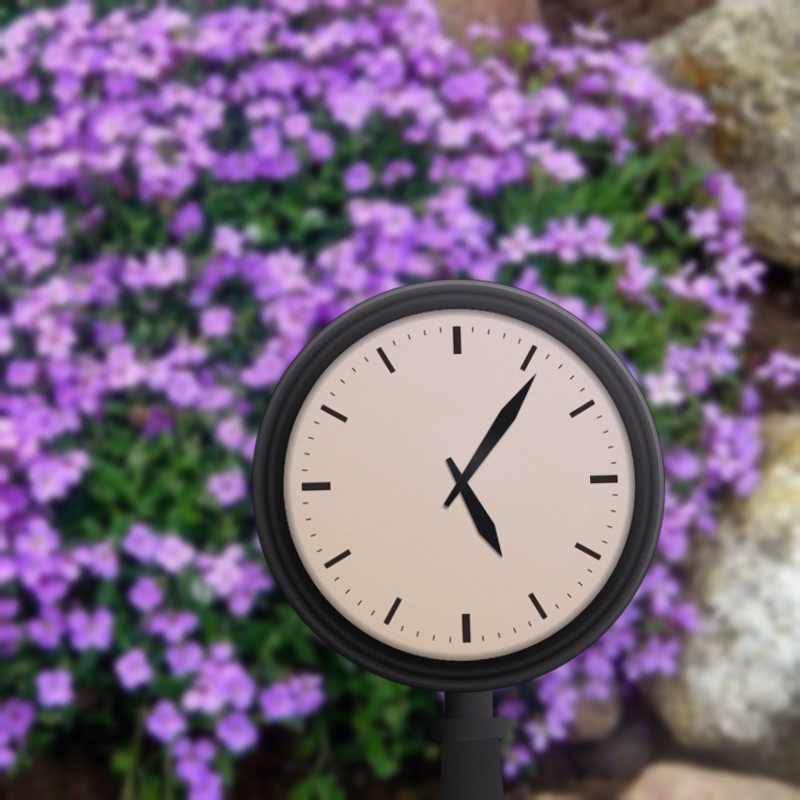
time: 5:06
